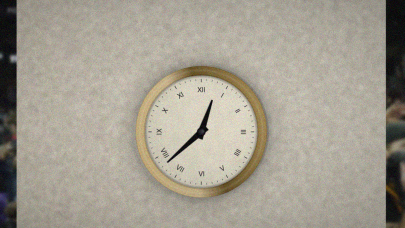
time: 12:38
